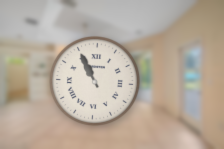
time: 10:55
